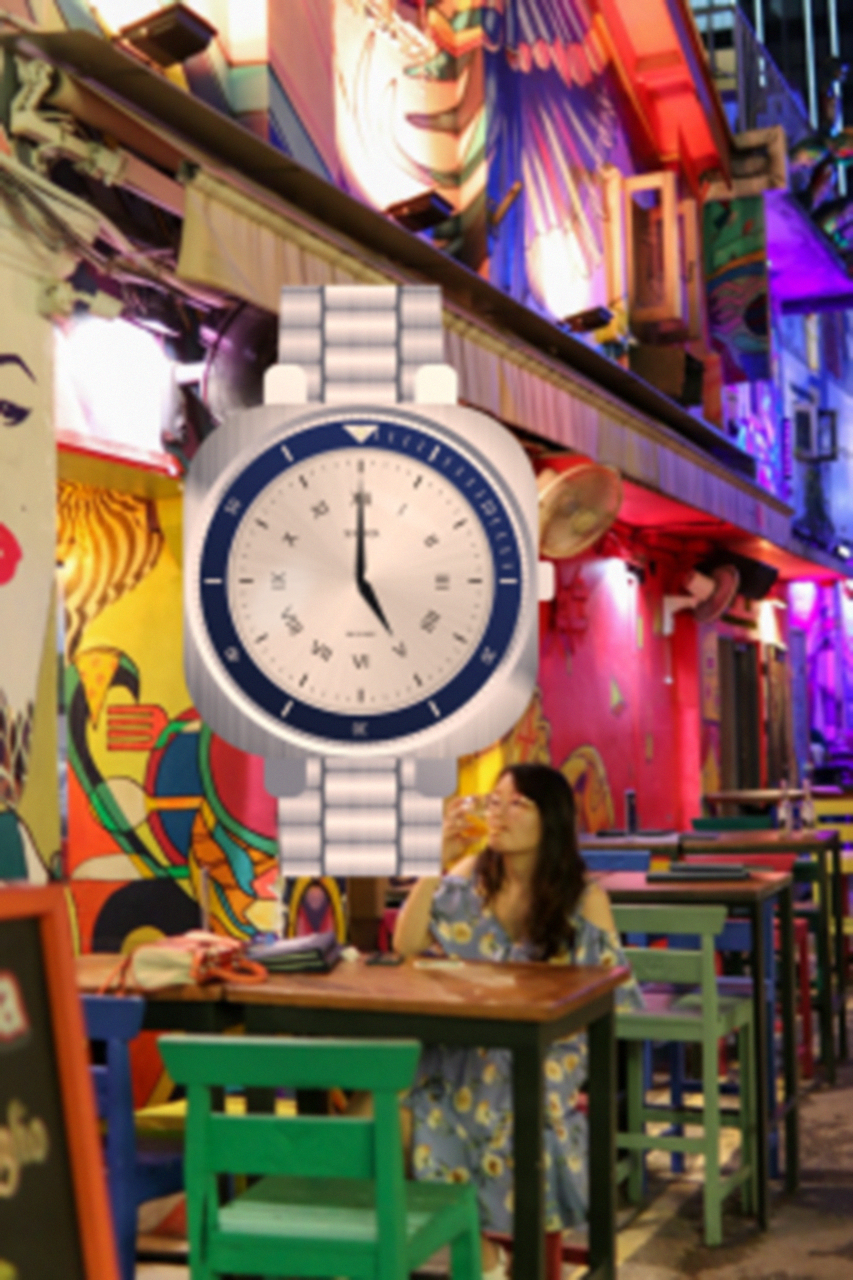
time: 5:00
